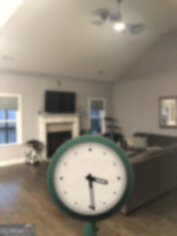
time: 3:29
